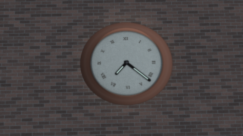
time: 7:22
